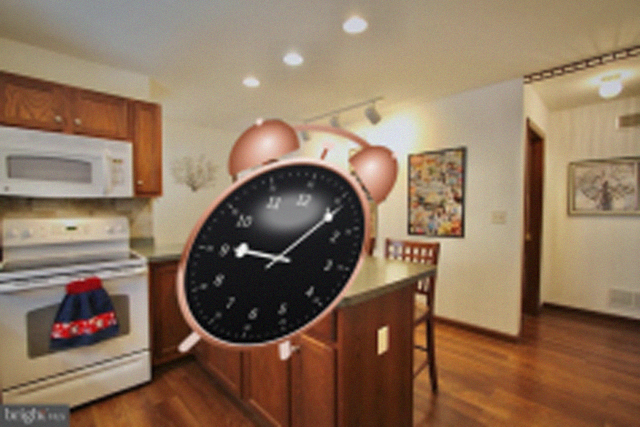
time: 9:06
